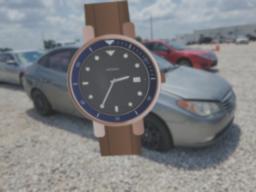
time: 2:35
